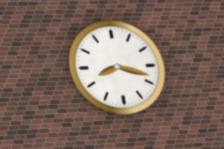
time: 8:18
